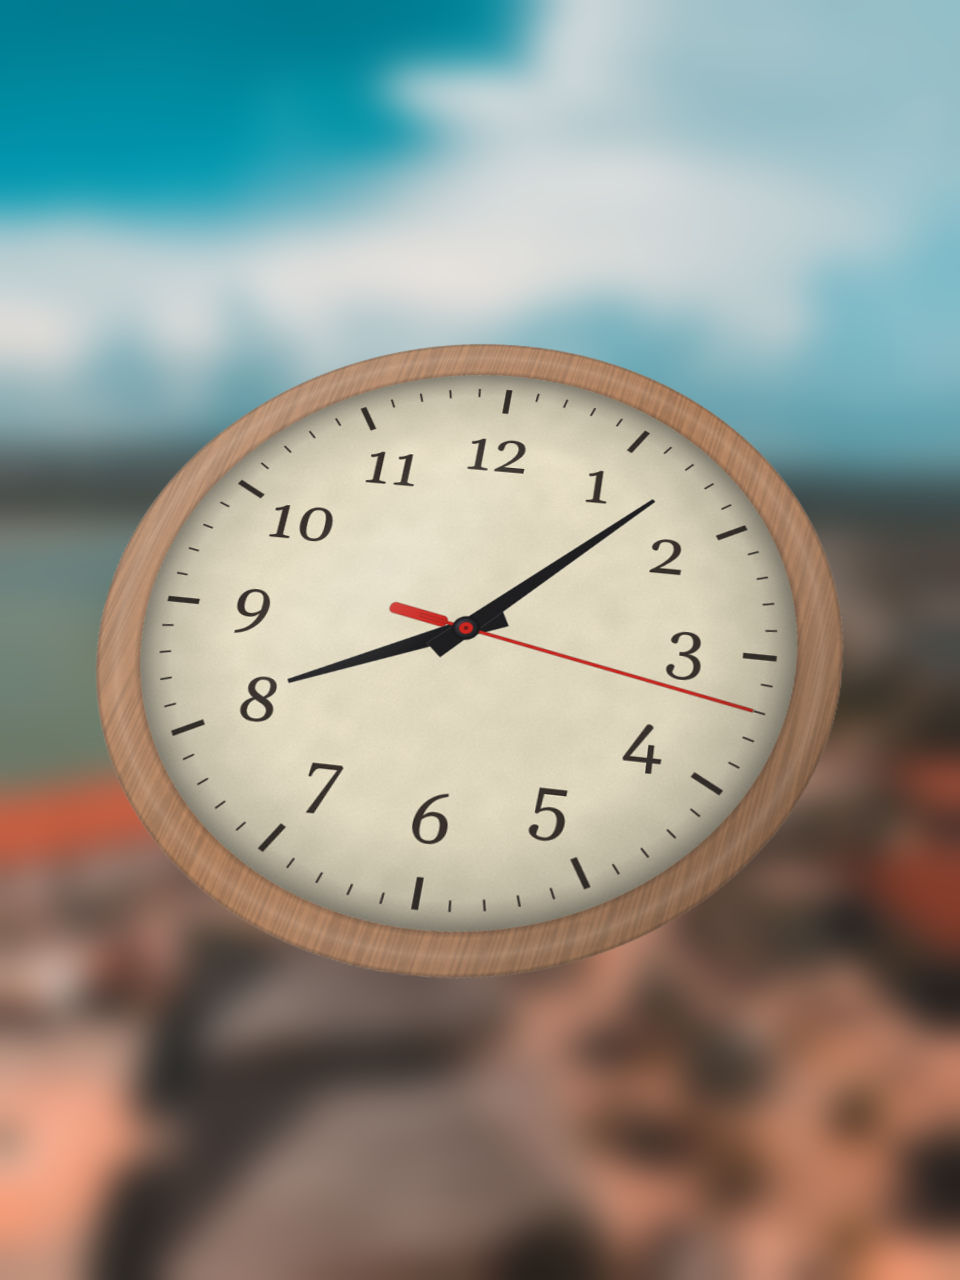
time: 8:07:17
